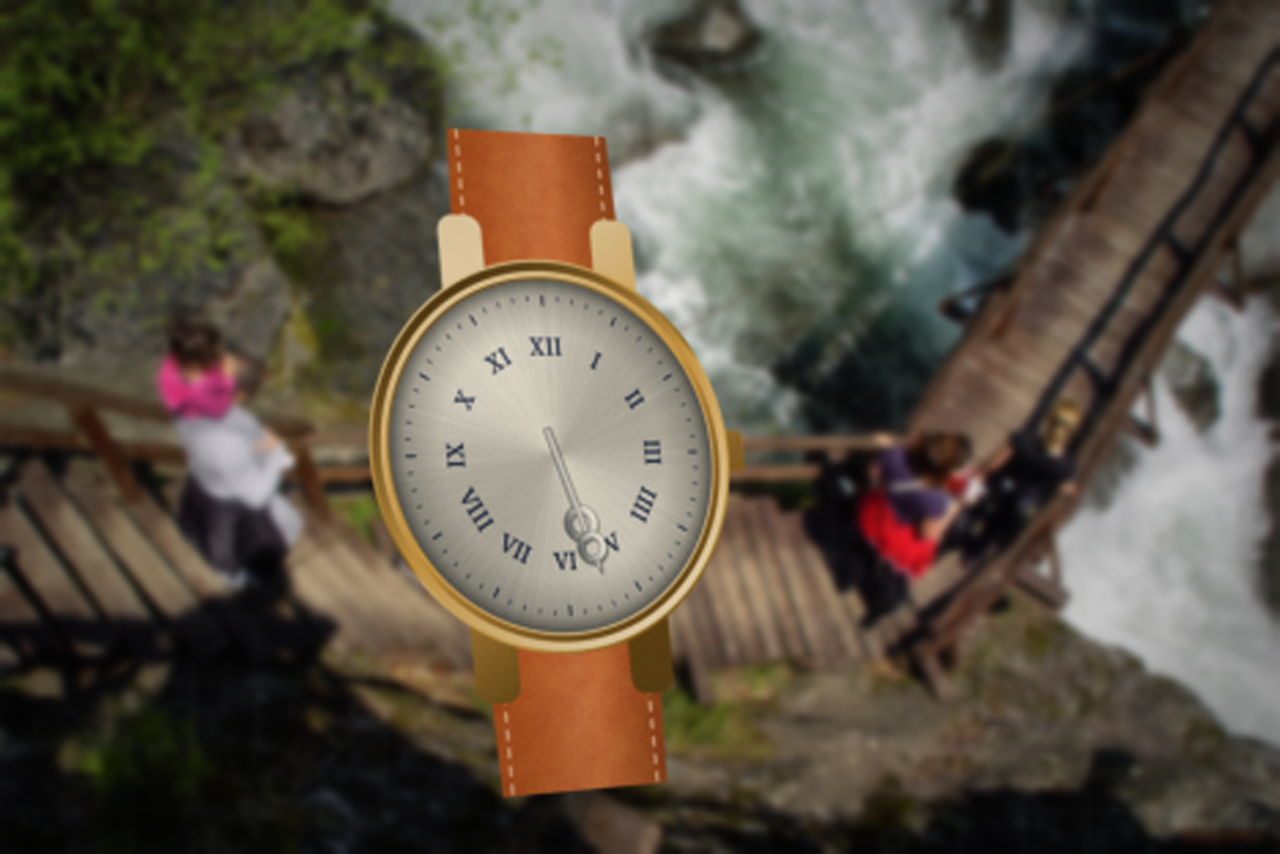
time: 5:27
